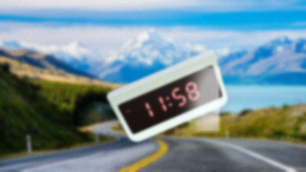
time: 11:58
